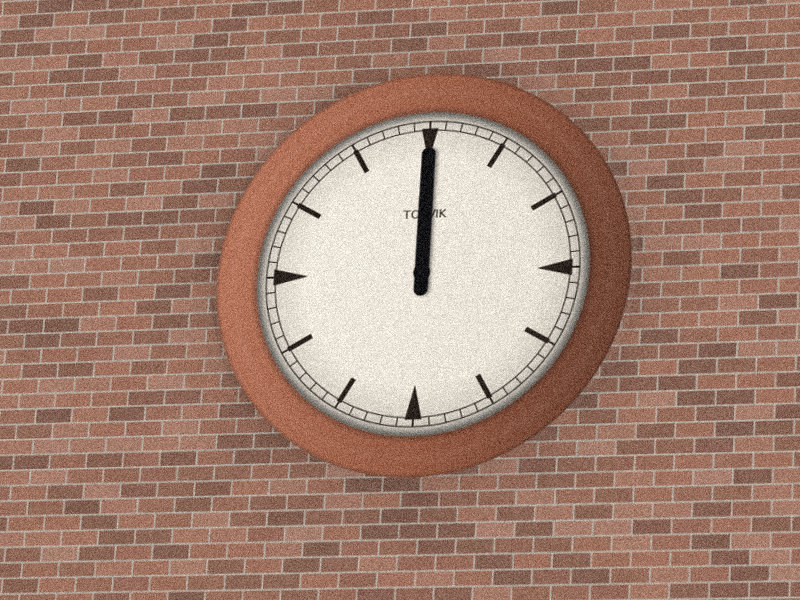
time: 12:00
